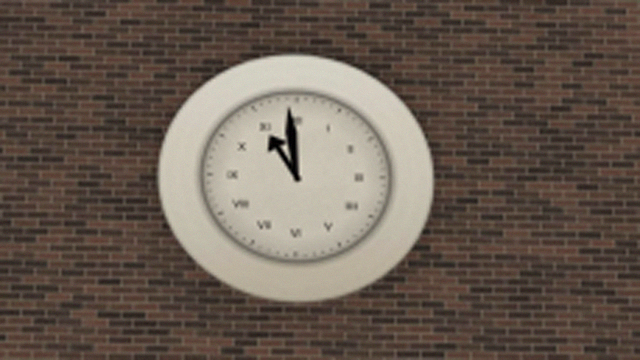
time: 10:59
